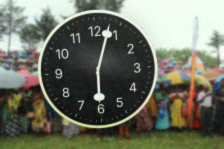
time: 6:03
